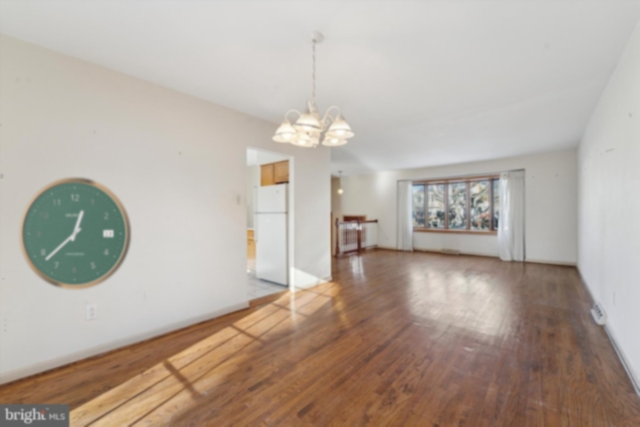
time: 12:38
